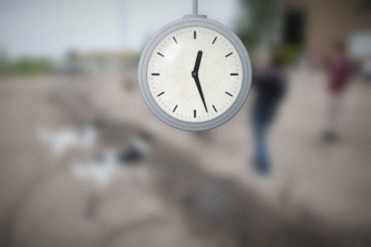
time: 12:27
